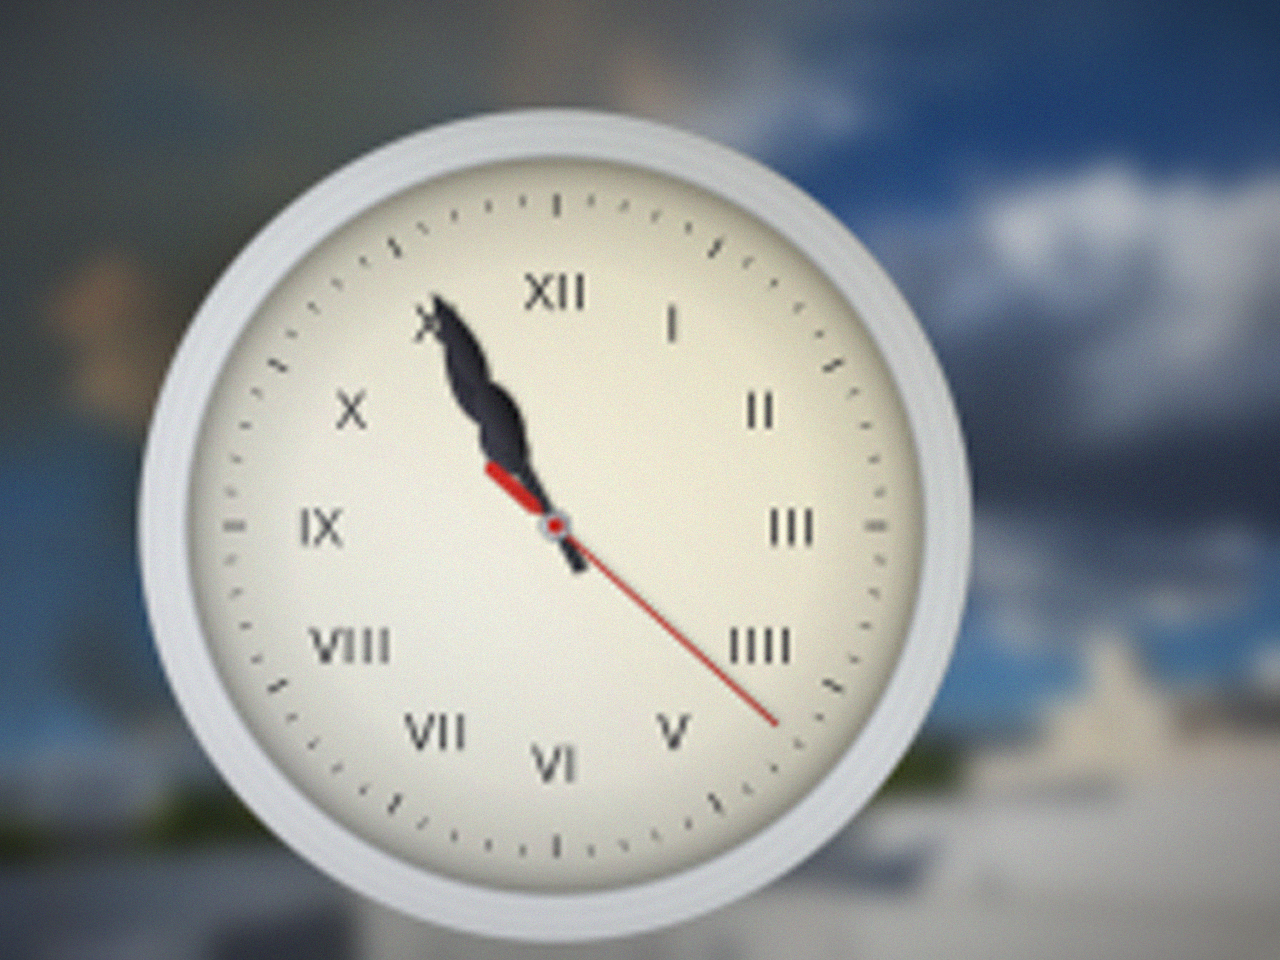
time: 10:55:22
